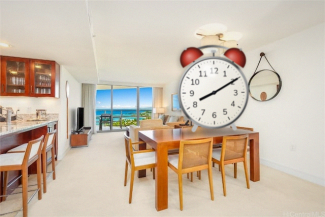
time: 8:10
